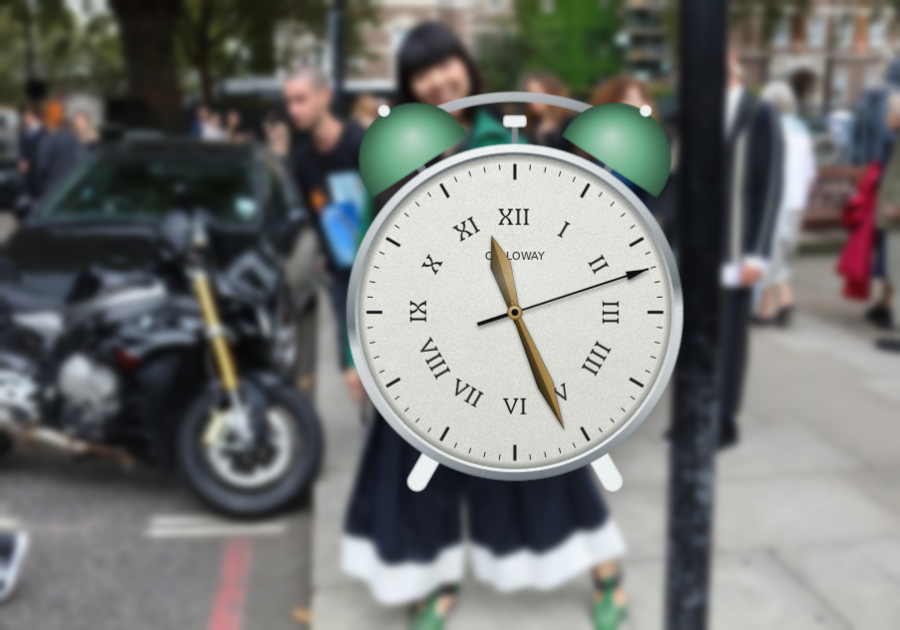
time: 11:26:12
